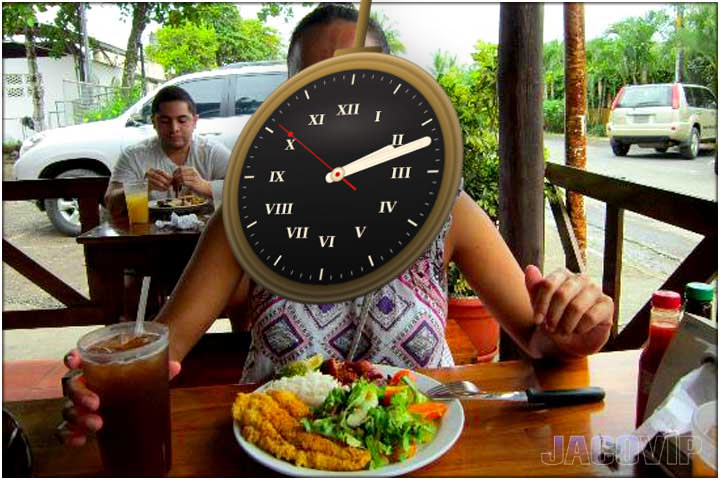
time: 2:11:51
